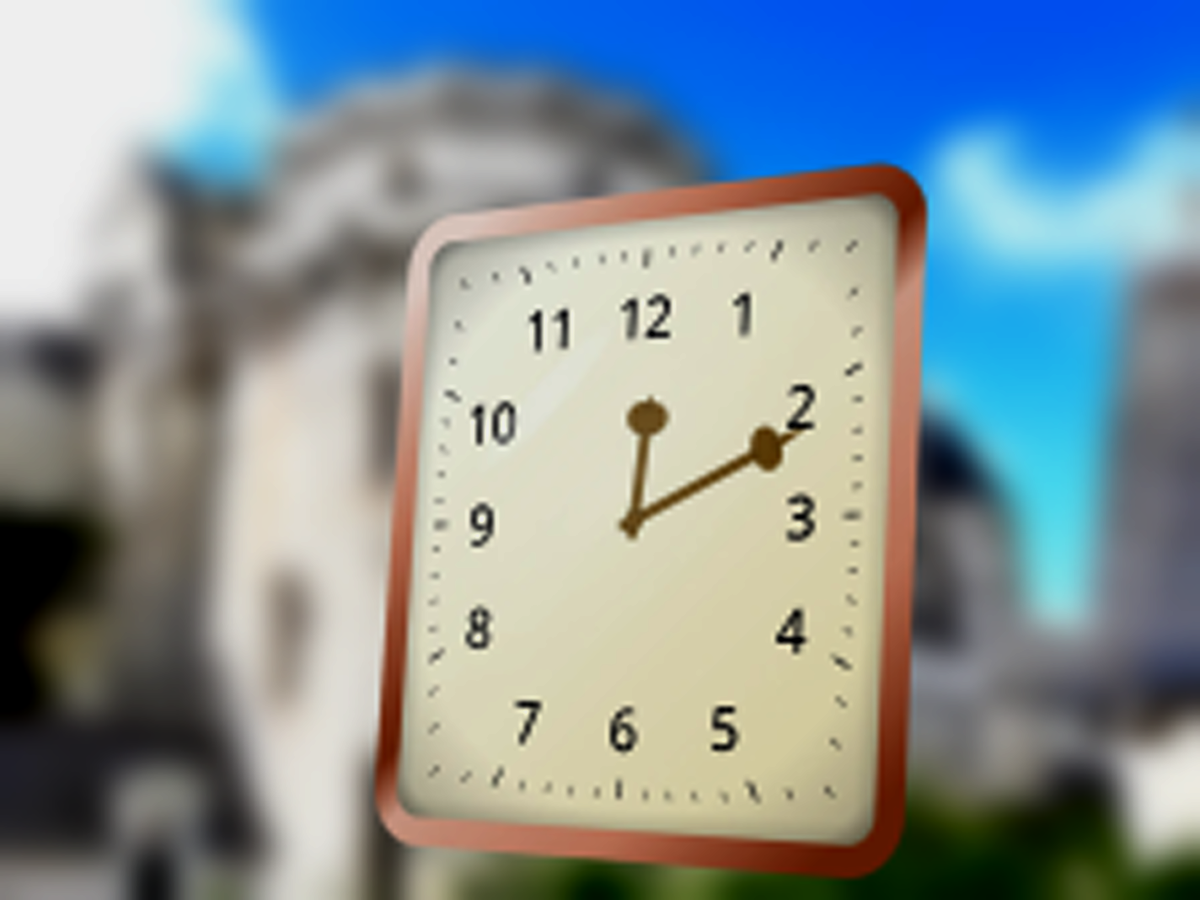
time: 12:11
